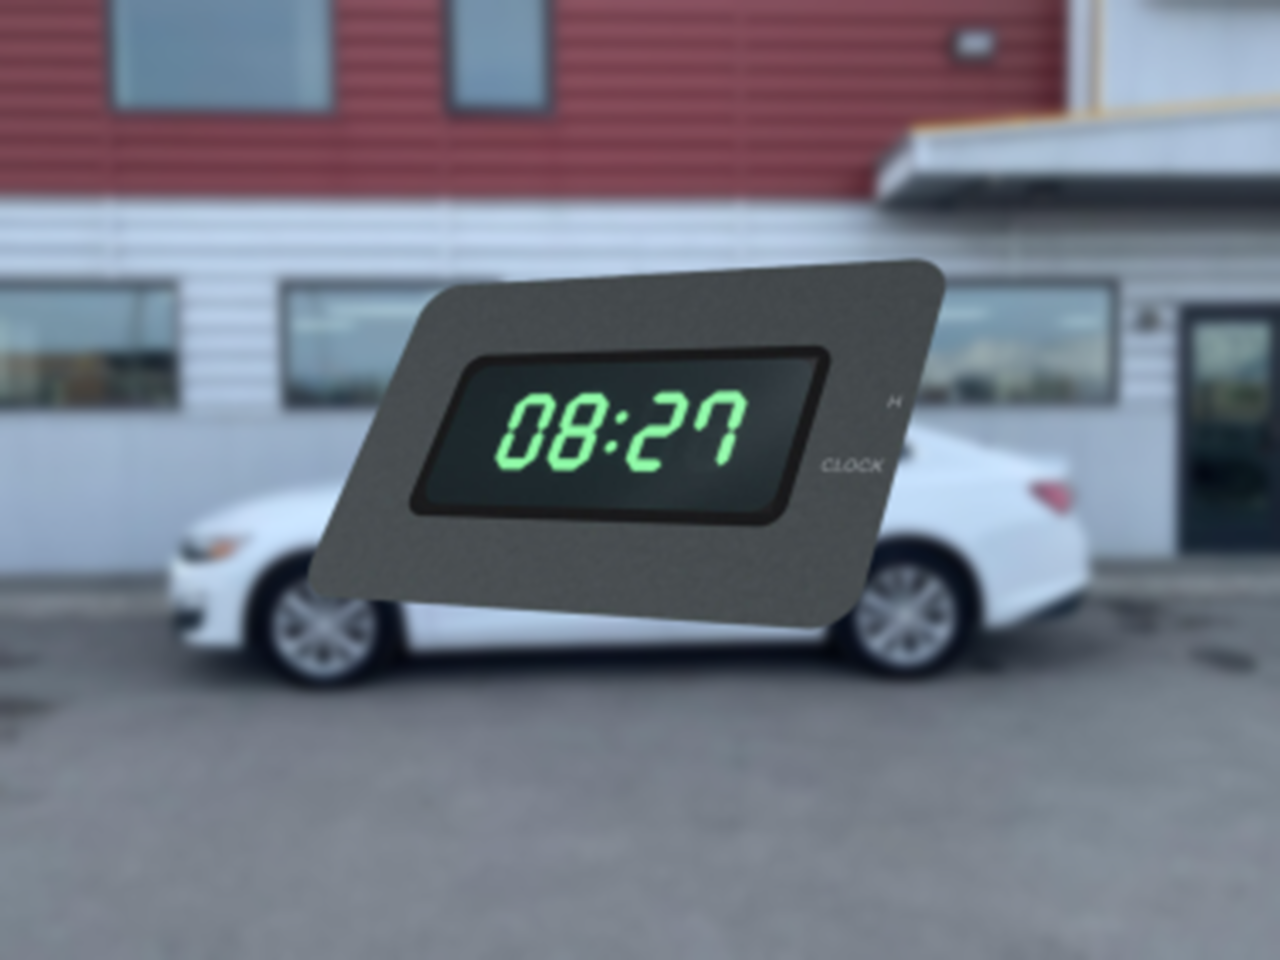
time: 8:27
